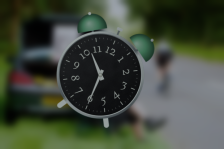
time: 10:30
